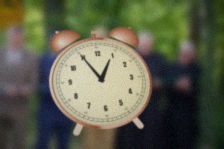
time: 12:55
